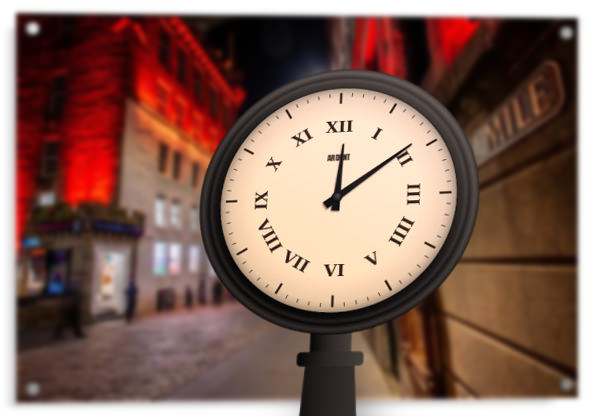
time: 12:09
